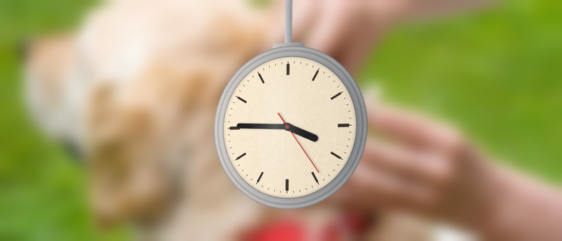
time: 3:45:24
